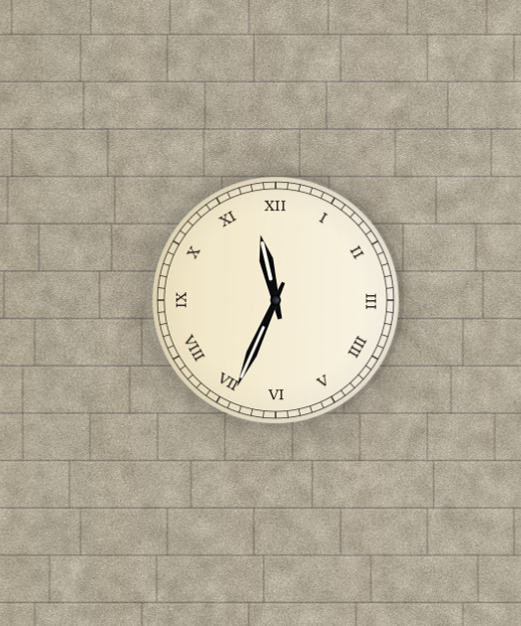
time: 11:34
